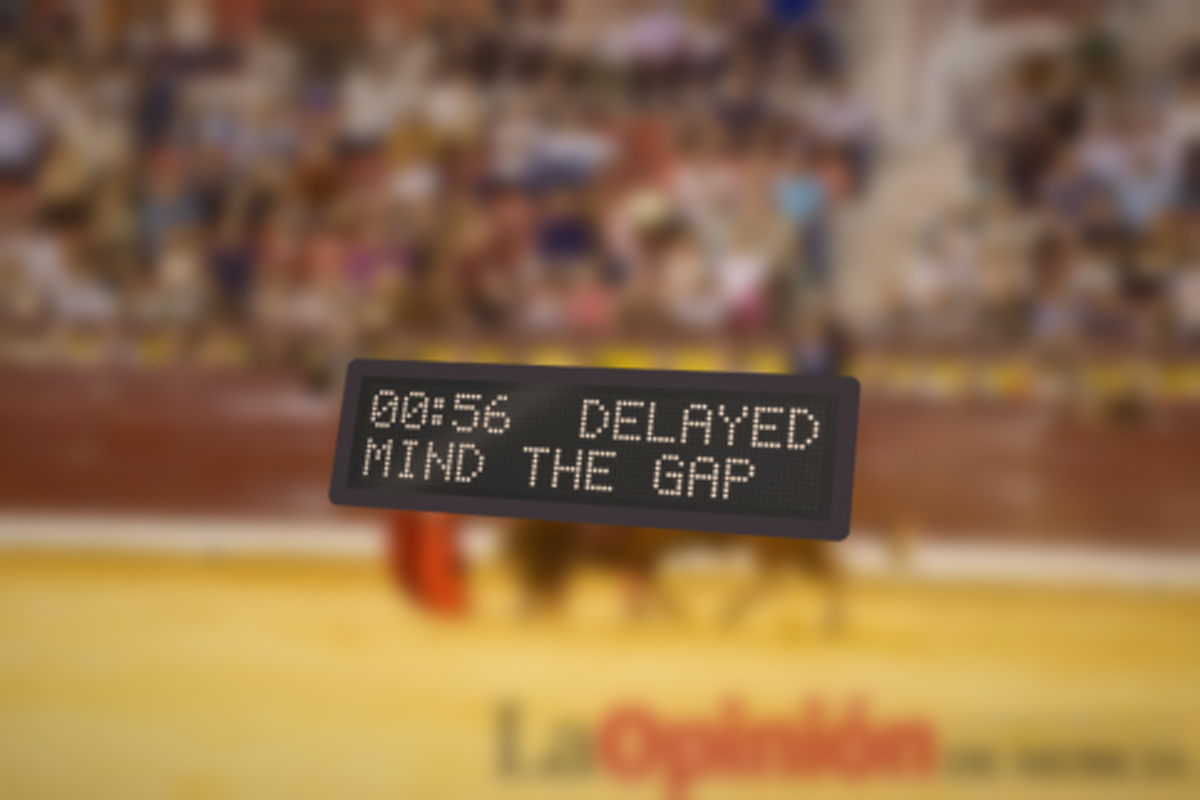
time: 0:56
